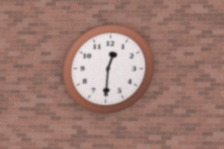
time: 12:30
